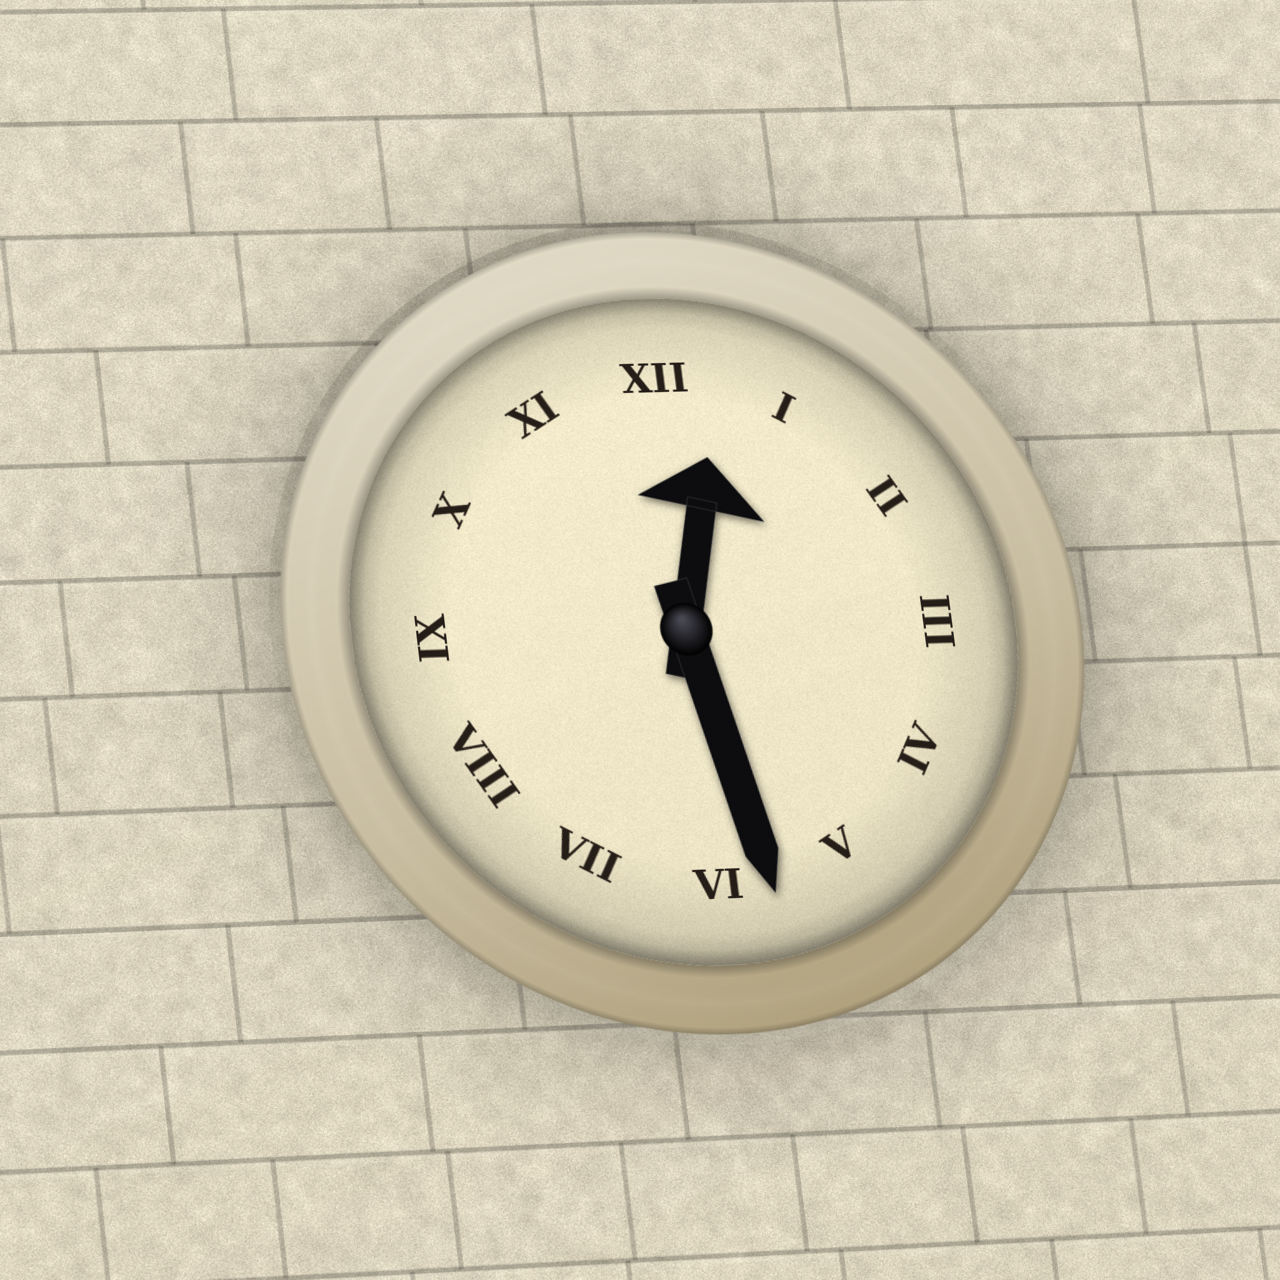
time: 12:28
